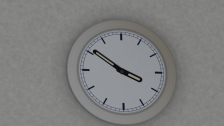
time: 3:51
